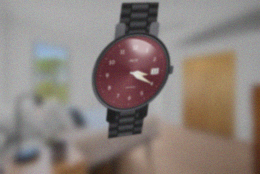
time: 3:20
